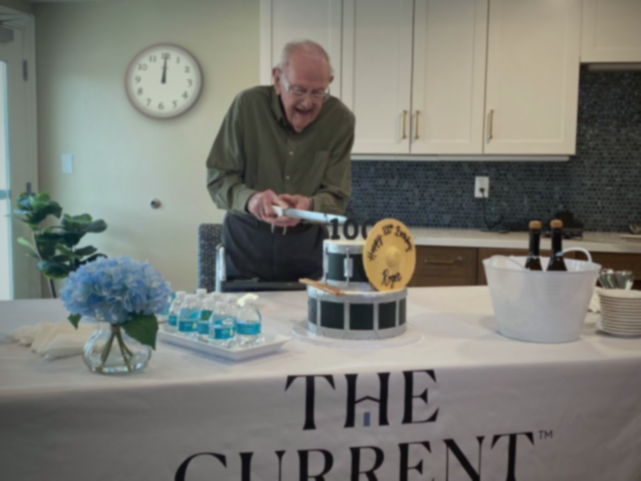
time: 12:00
